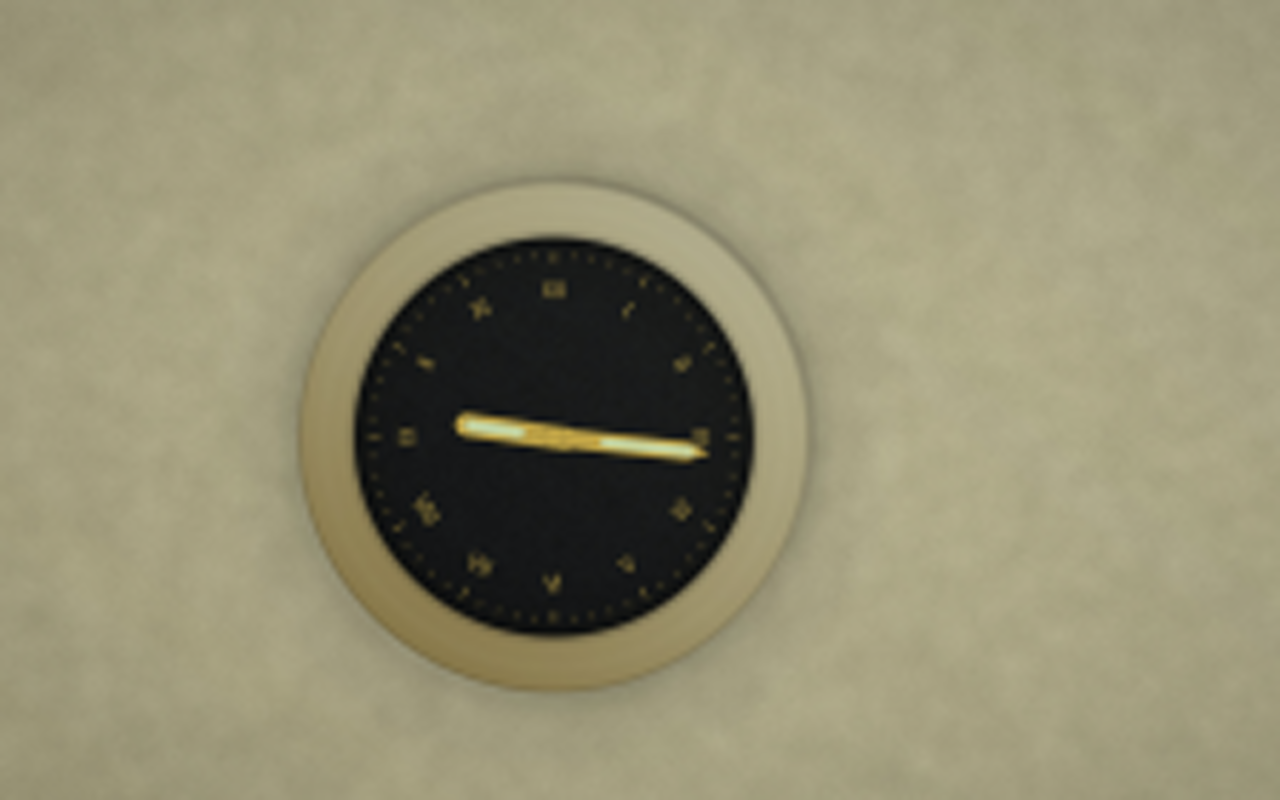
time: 9:16
